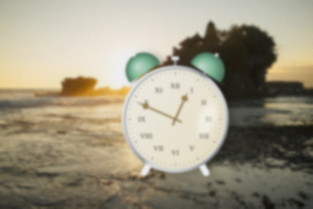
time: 12:49
